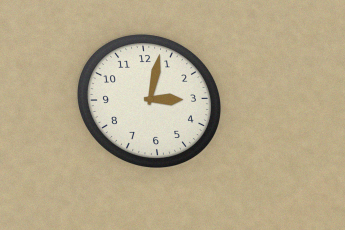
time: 3:03
